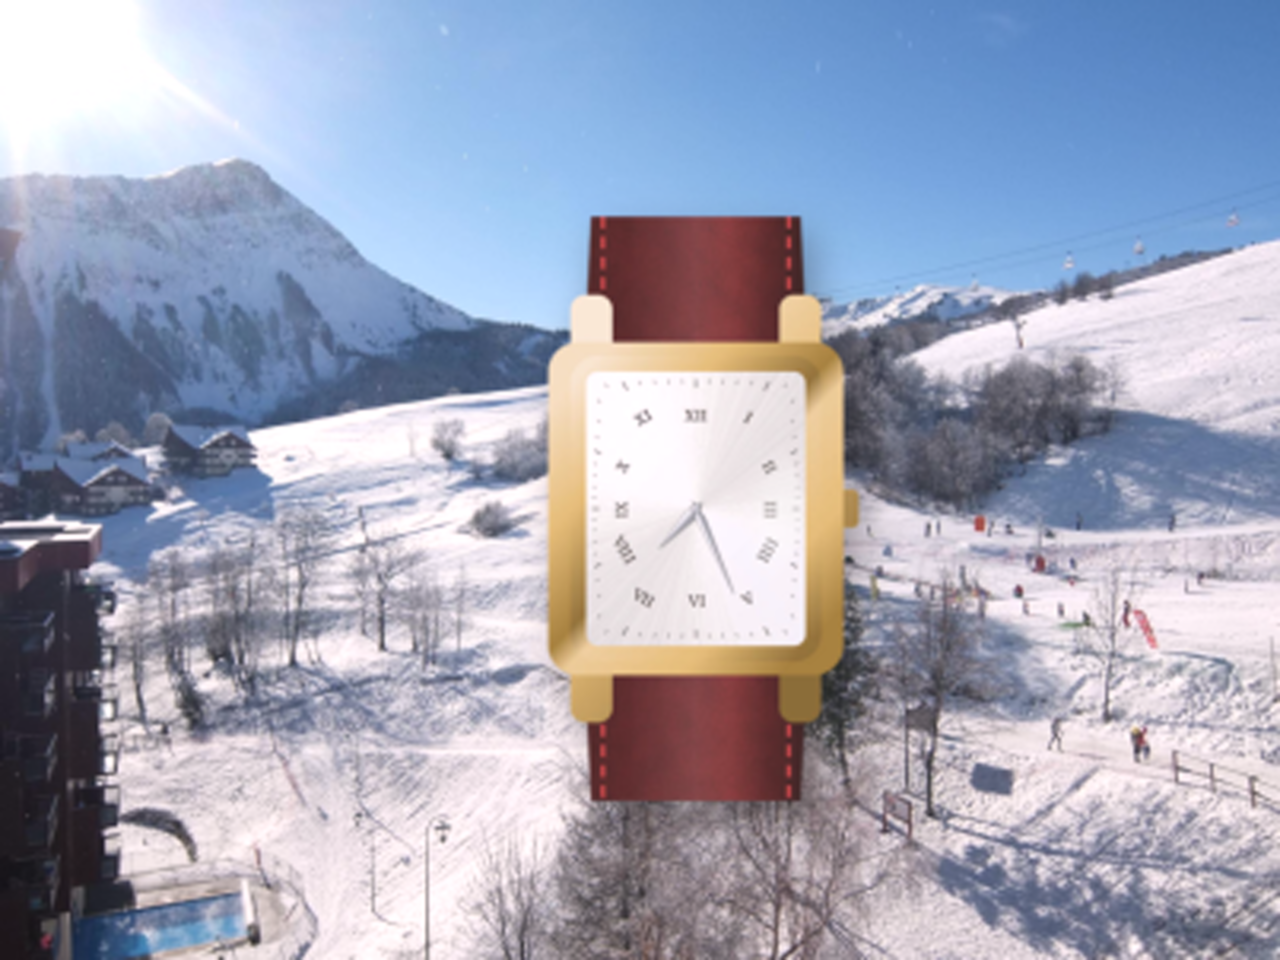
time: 7:26
